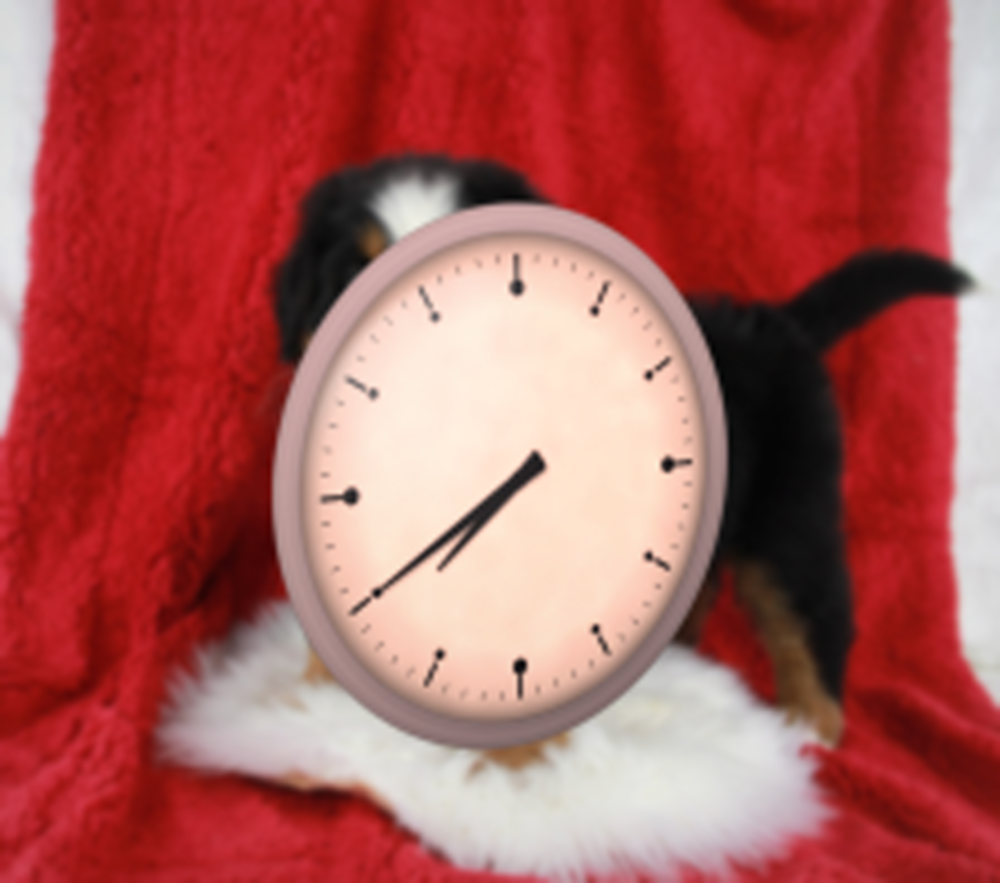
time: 7:40
